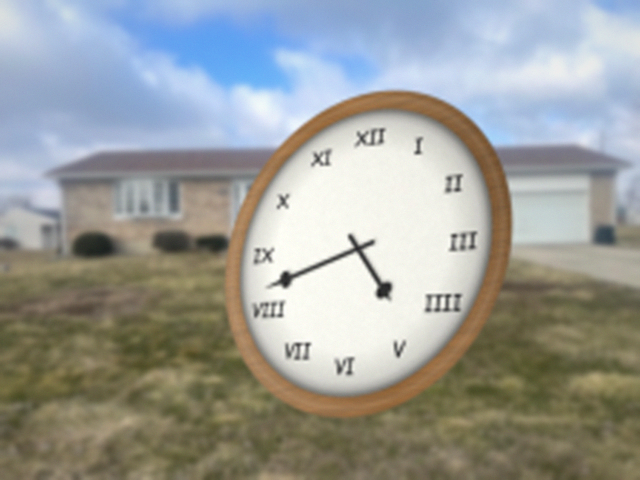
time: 4:42
